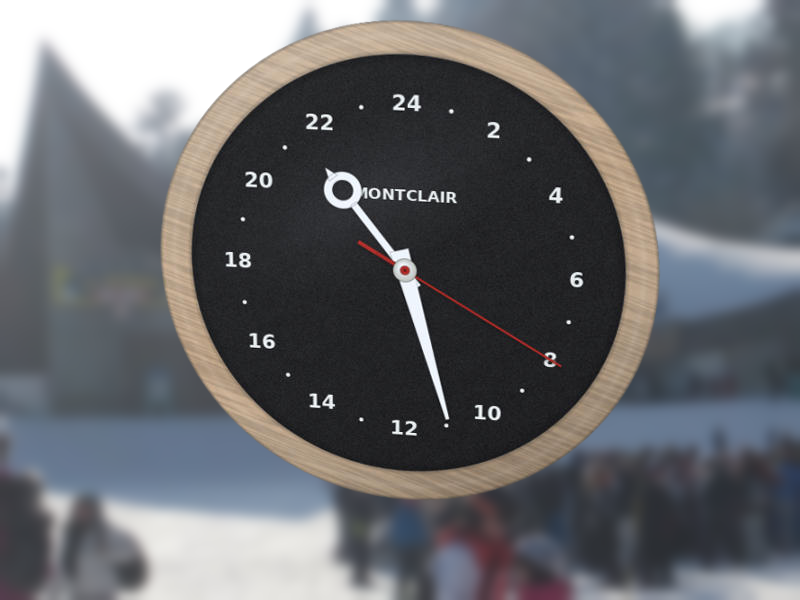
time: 21:27:20
